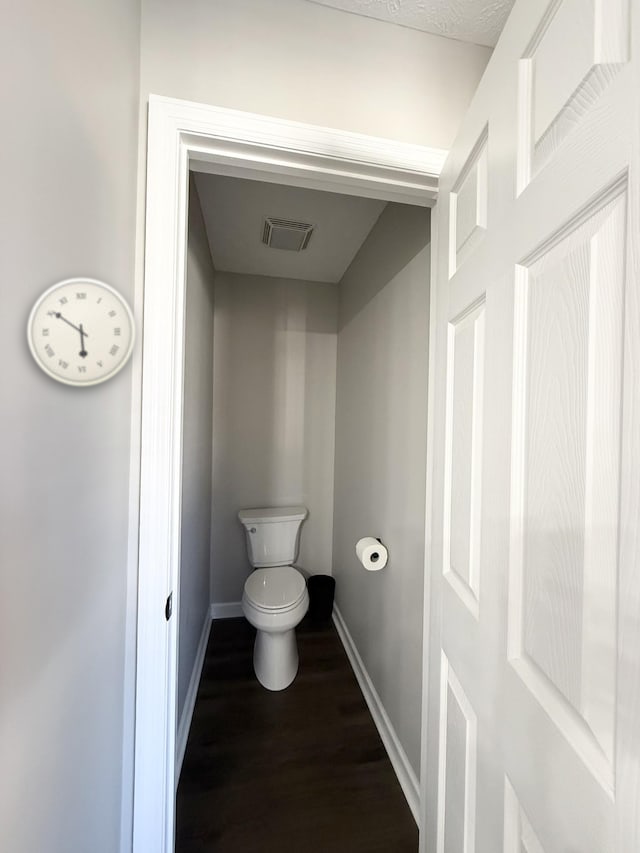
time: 5:51
